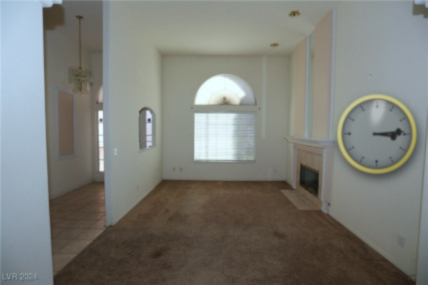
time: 3:14
